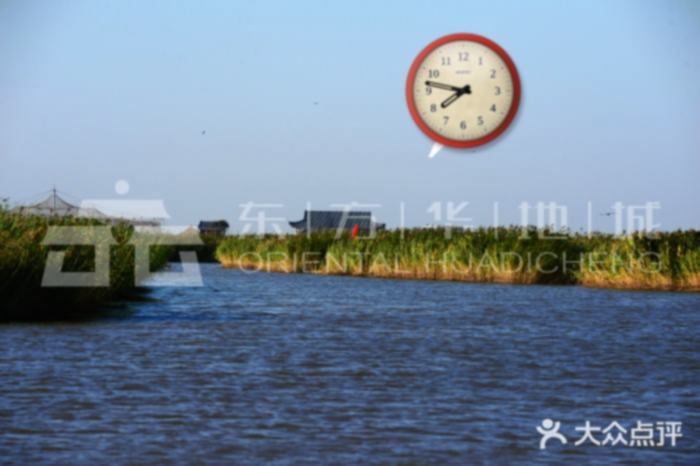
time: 7:47
